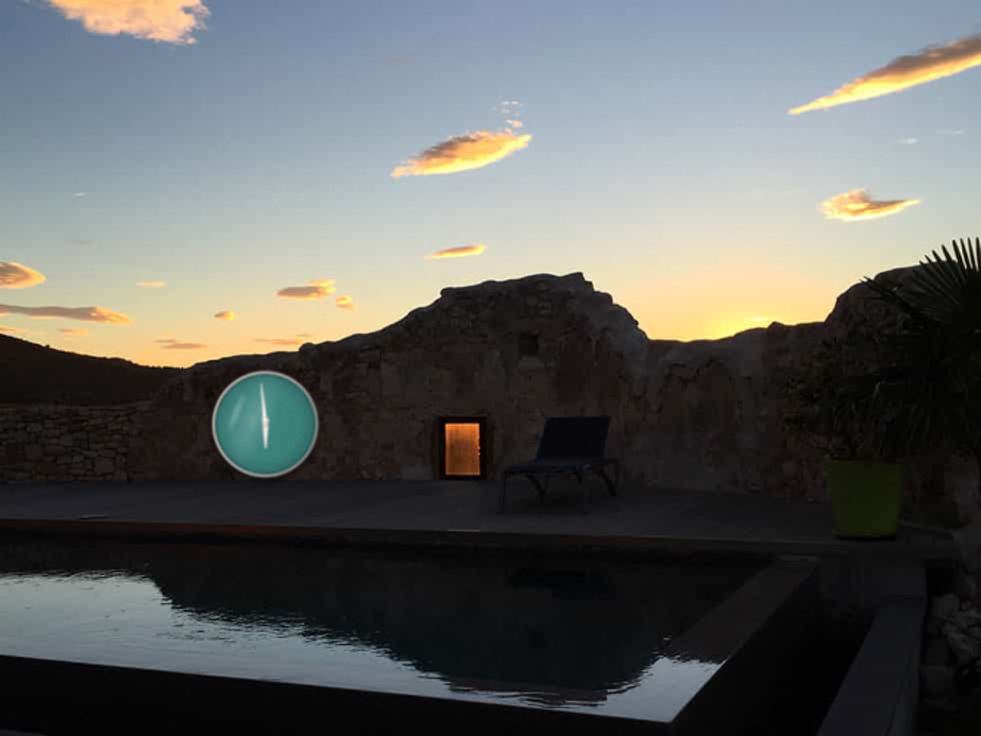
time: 5:59
